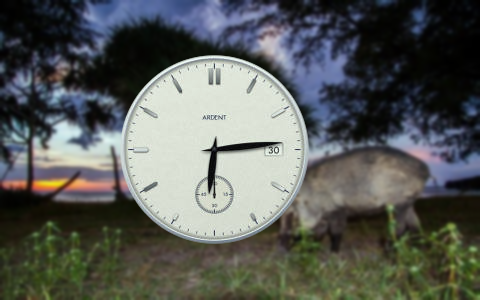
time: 6:14
